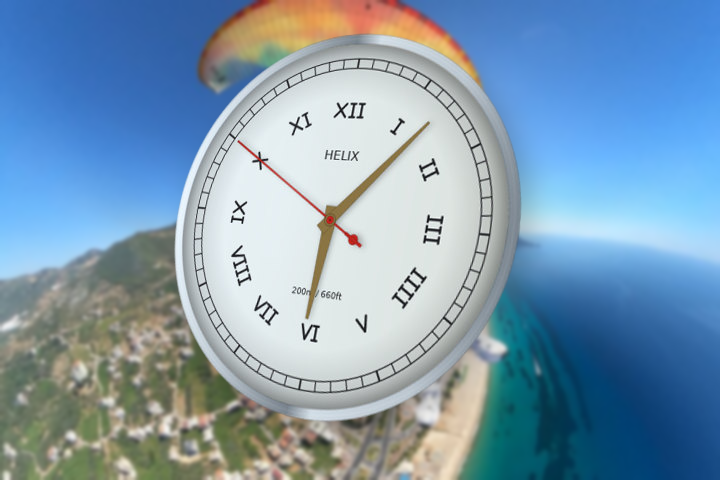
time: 6:06:50
